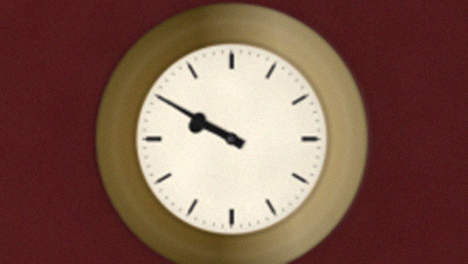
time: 9:50
